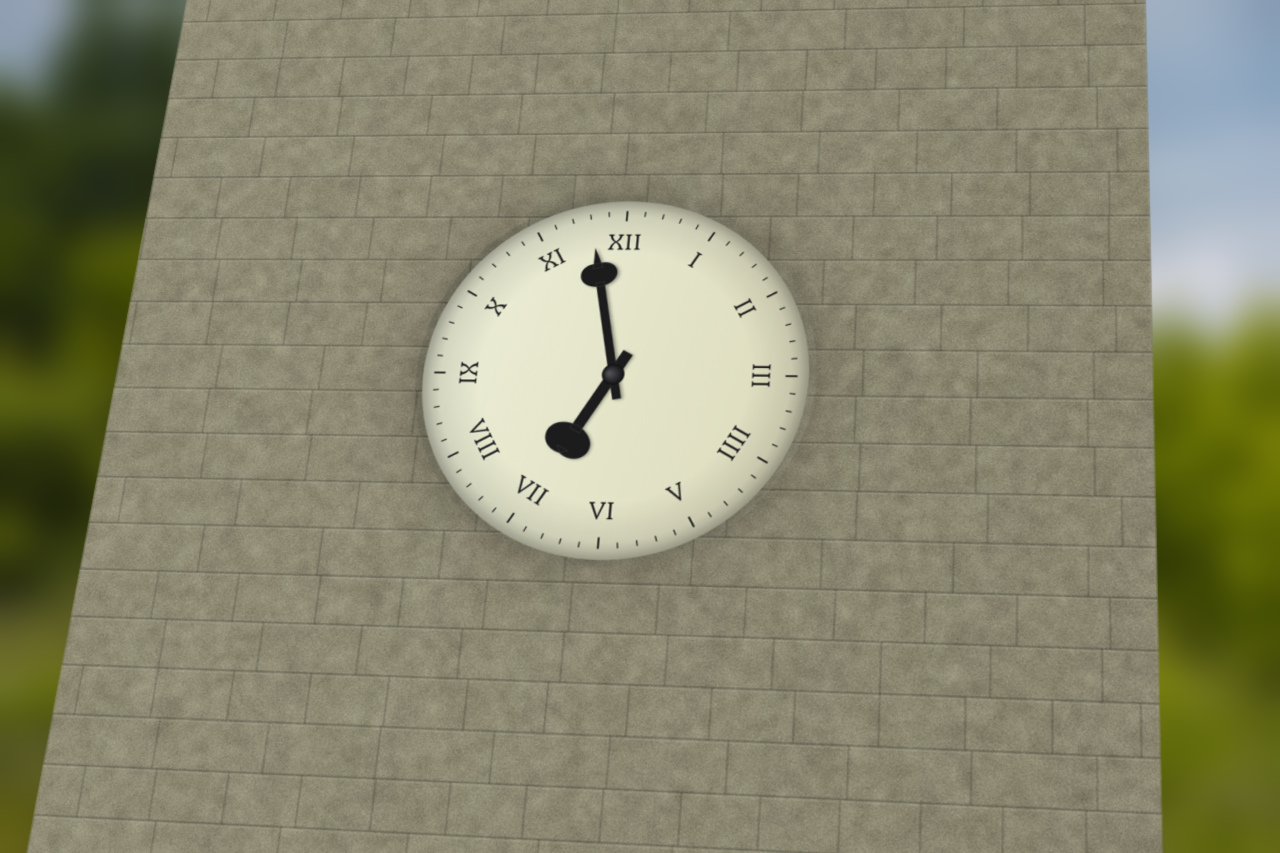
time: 6:58
